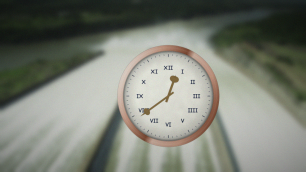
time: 12:39
